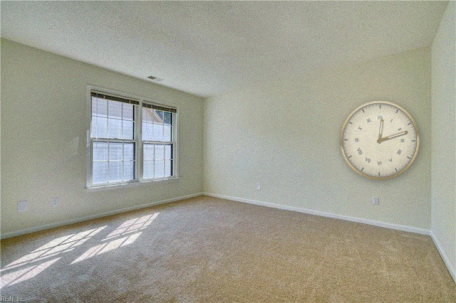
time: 12:12
